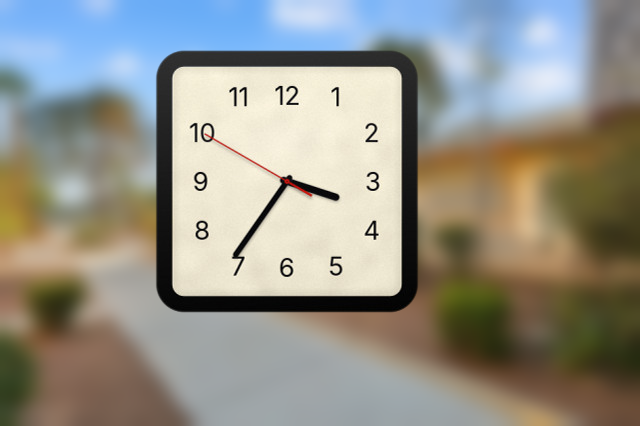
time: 3:35:50
